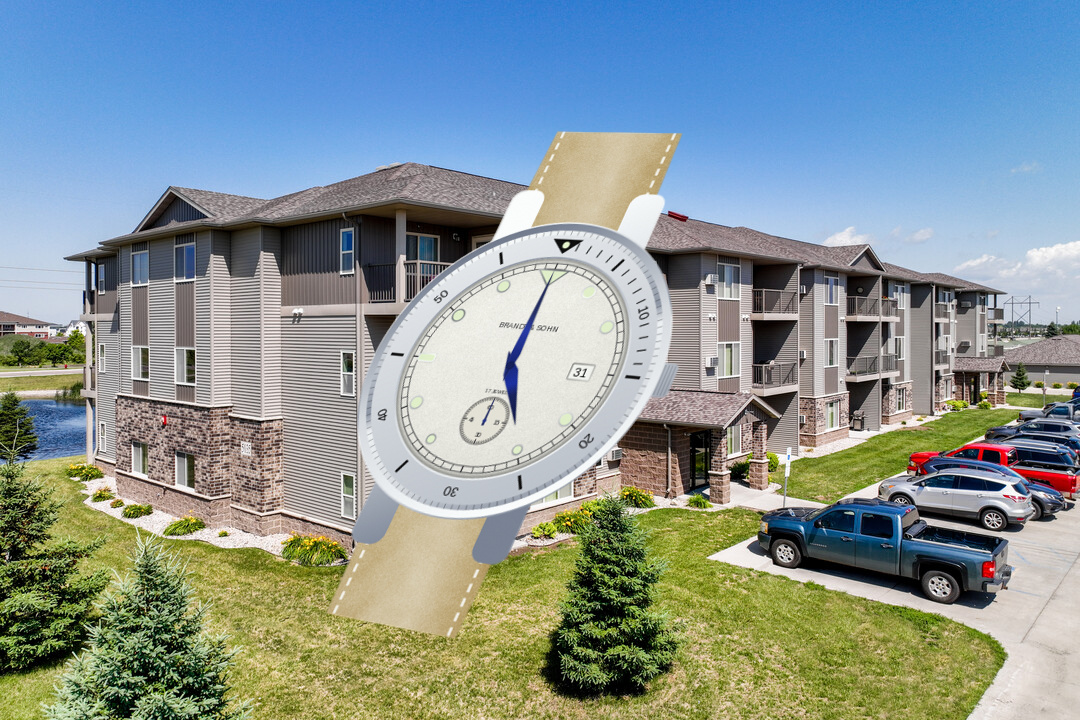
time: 5:00
